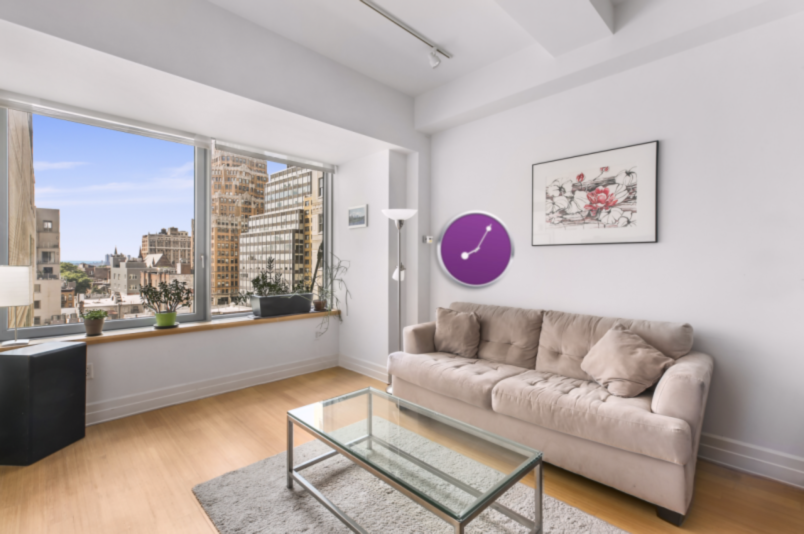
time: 8:05
